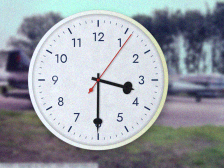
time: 3:30:06
